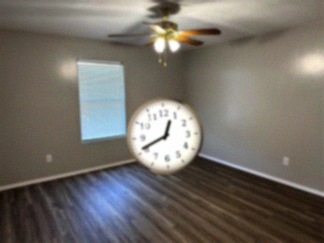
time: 12:41
